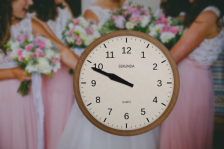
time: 9:49
